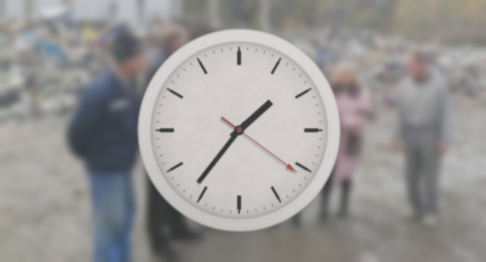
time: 1:36:21
